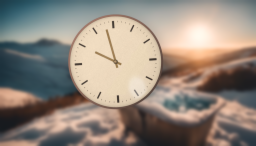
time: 9:58
